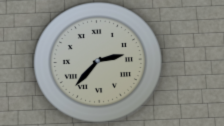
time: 2:37
